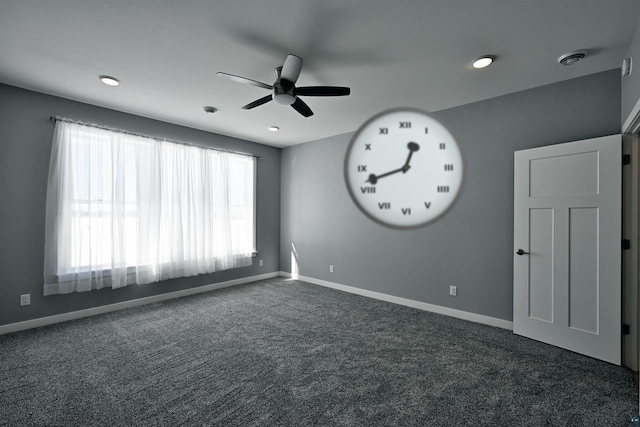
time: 12:42
